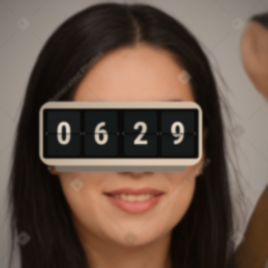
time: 6:29
